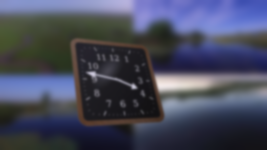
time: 3:47
